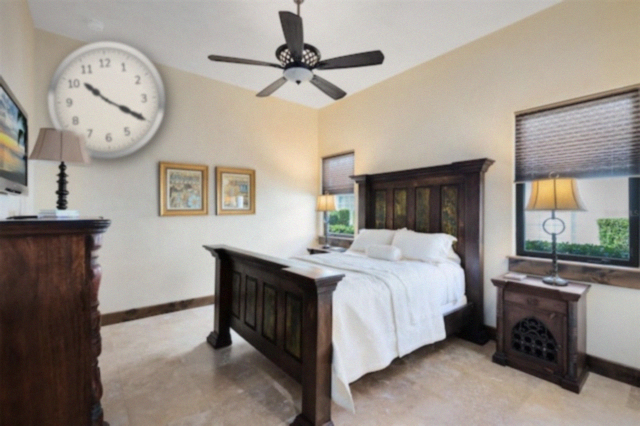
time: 10:20
